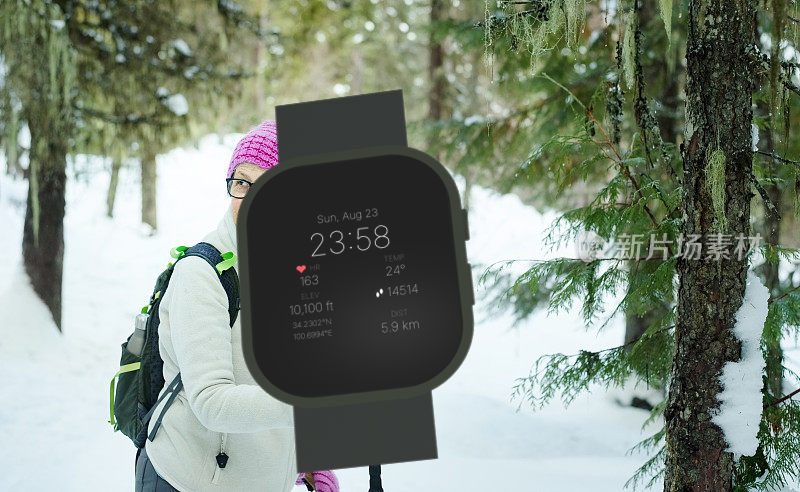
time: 23:58
